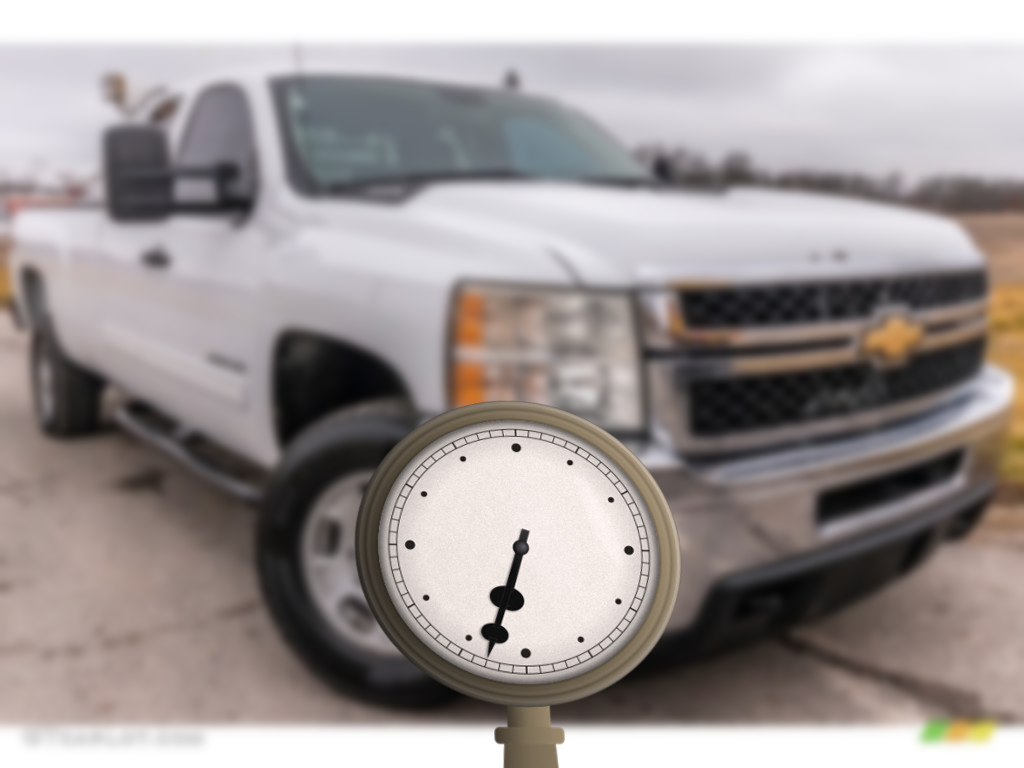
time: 6:33
